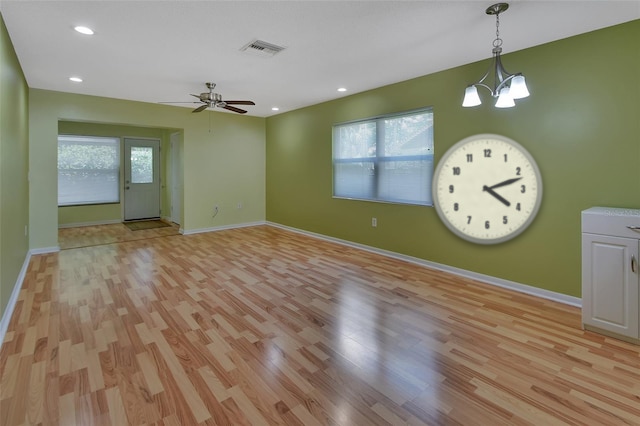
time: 4:12
